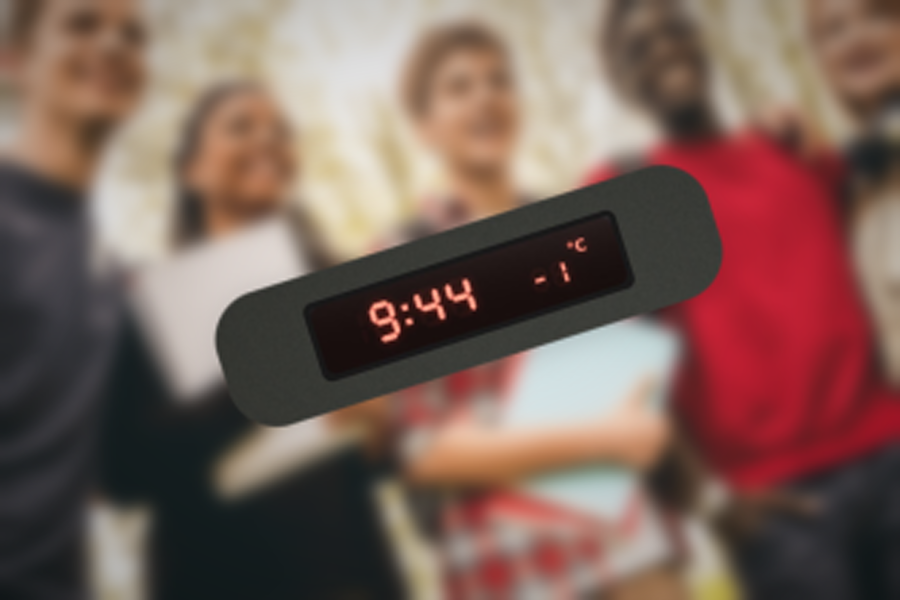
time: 9:44
